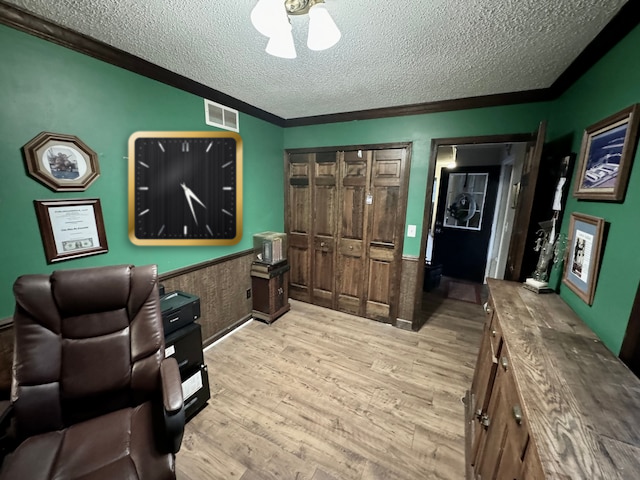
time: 4:27
